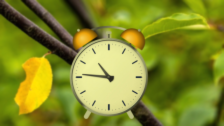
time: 10:46
